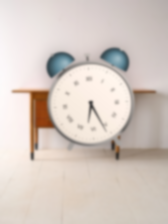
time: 6:26
